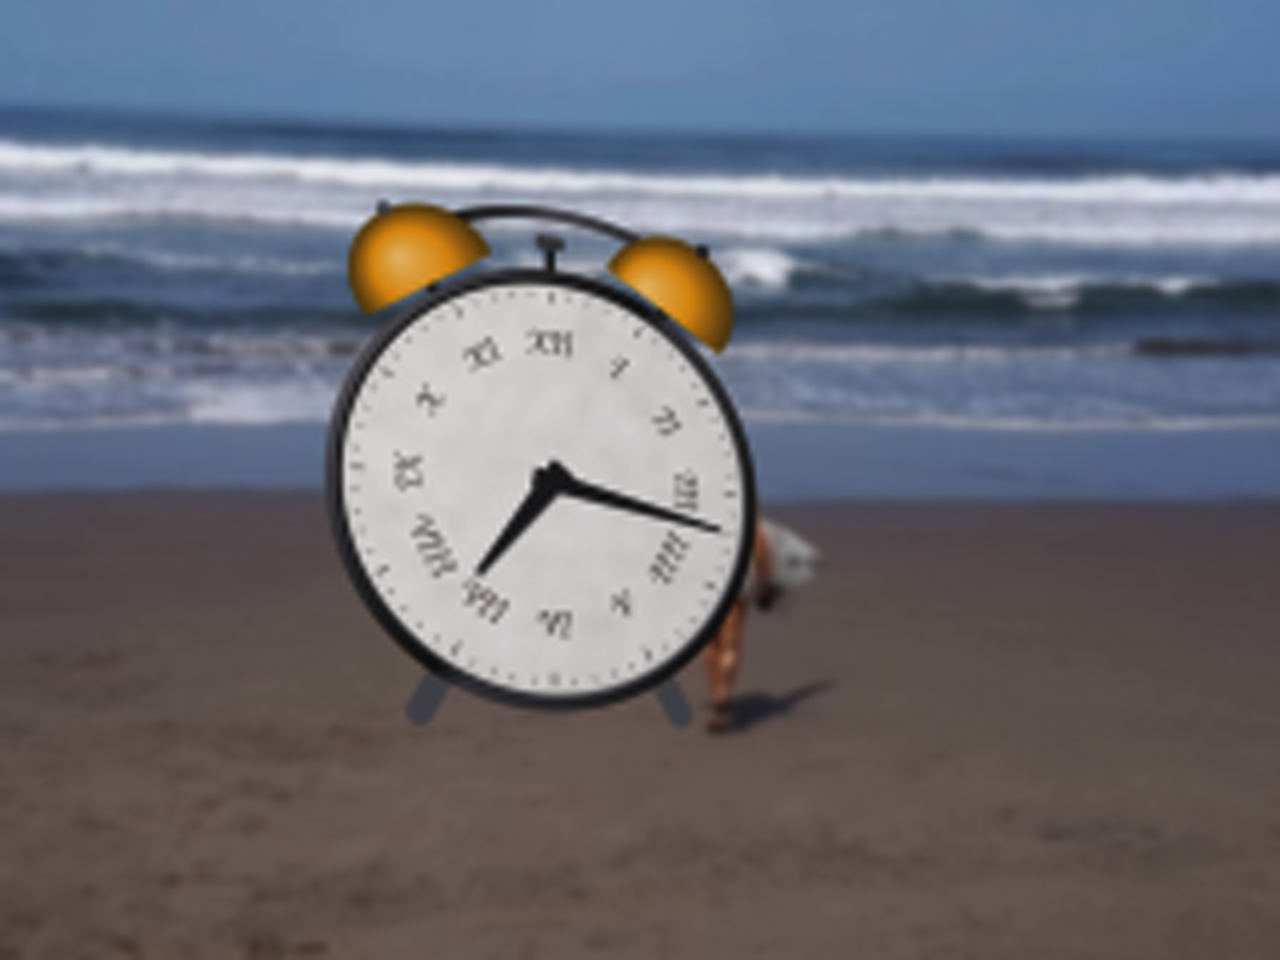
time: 7:17
